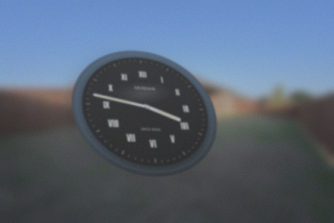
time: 3:47
